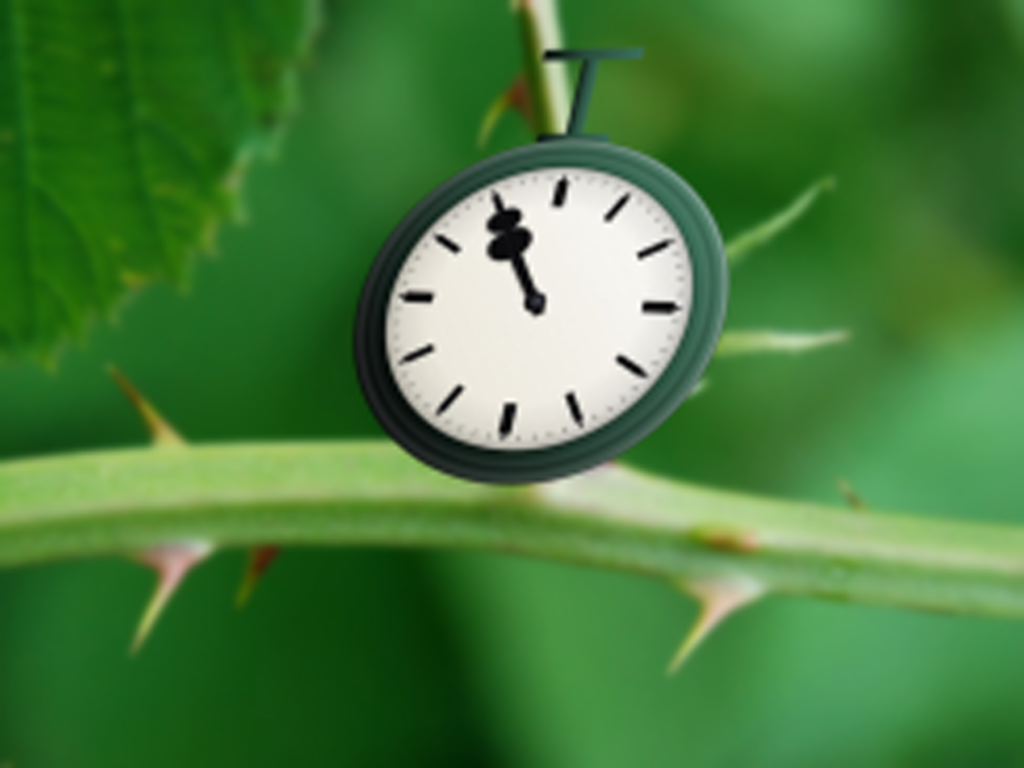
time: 10:55
